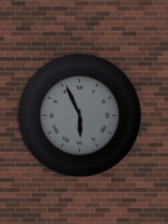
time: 5:56
